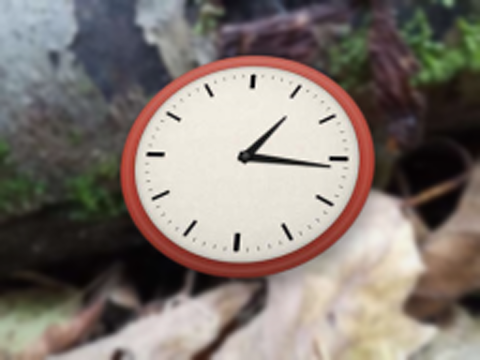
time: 1:16
